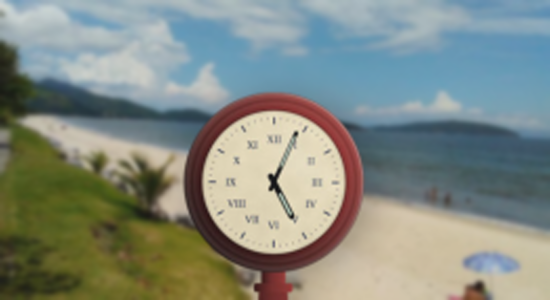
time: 5:04
